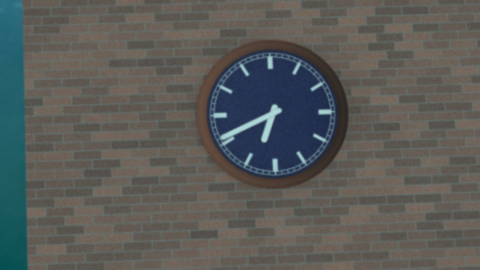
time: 6:41
